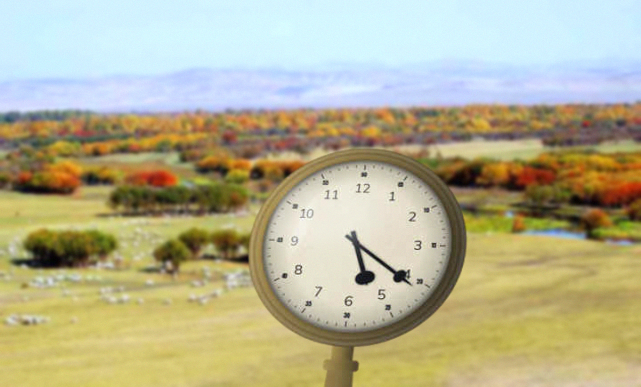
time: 5:21
